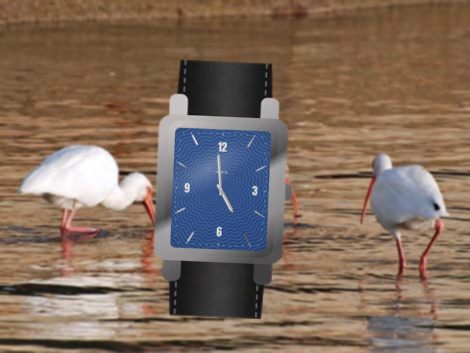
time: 4:59
